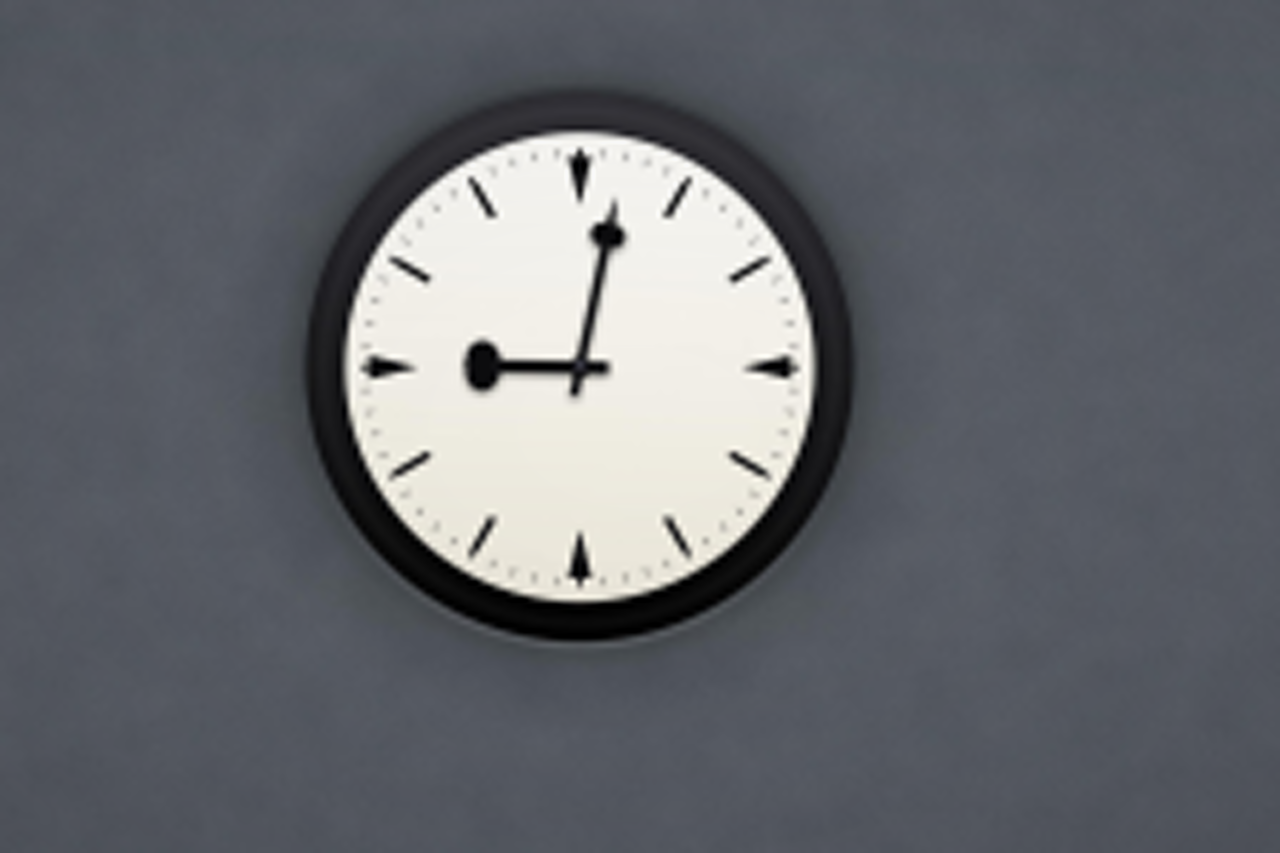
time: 9:02
